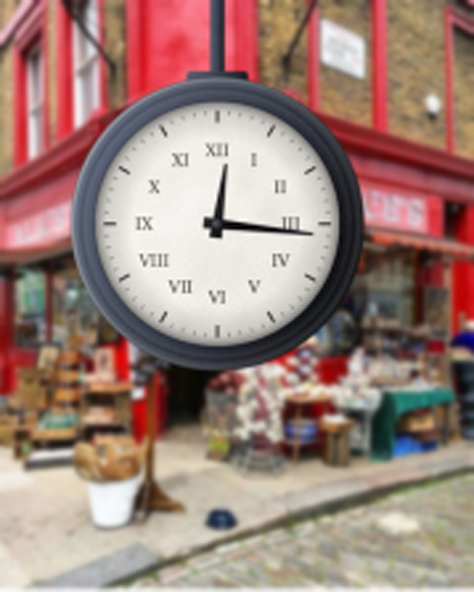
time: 12:16
